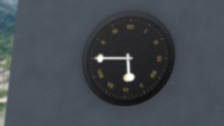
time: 5:45
